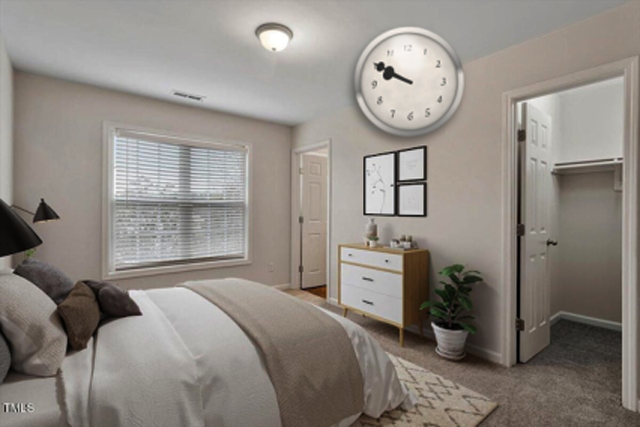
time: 9:50
